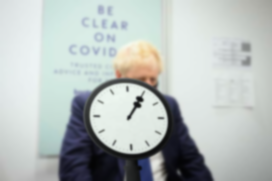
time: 1:05
